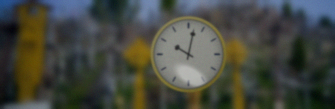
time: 10:02
